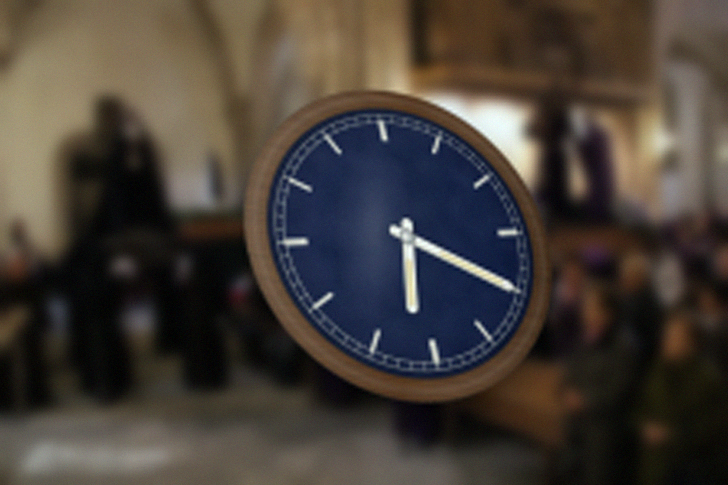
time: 6:20
